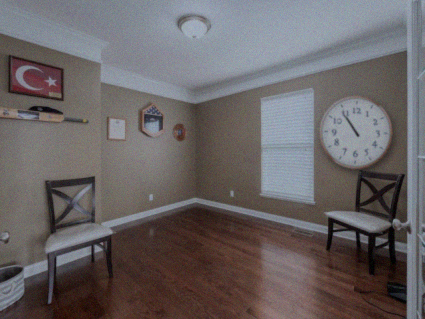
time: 10:54
